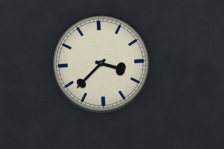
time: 3:38
